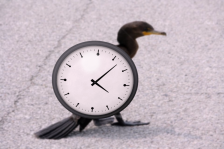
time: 4:07
